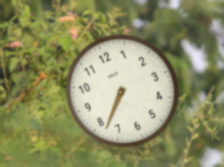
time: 7:38
